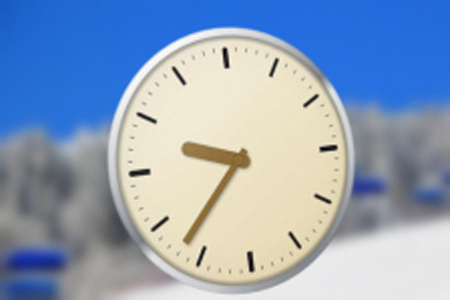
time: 9:37
